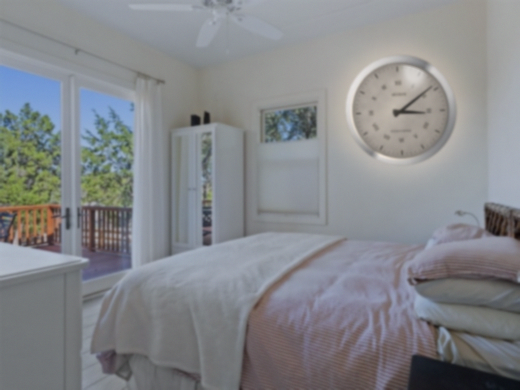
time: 3:09
